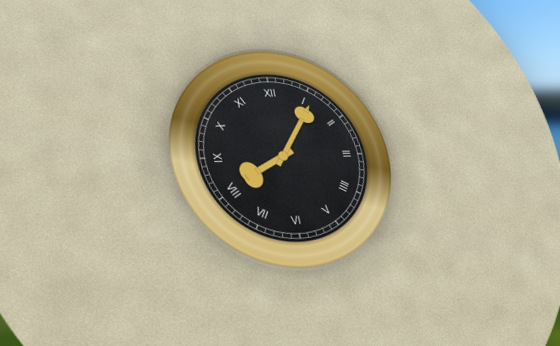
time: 8:06
